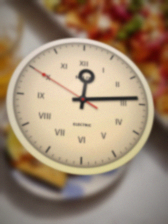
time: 12:13:50
